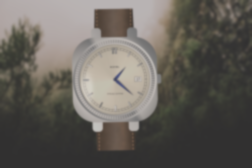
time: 1:22
